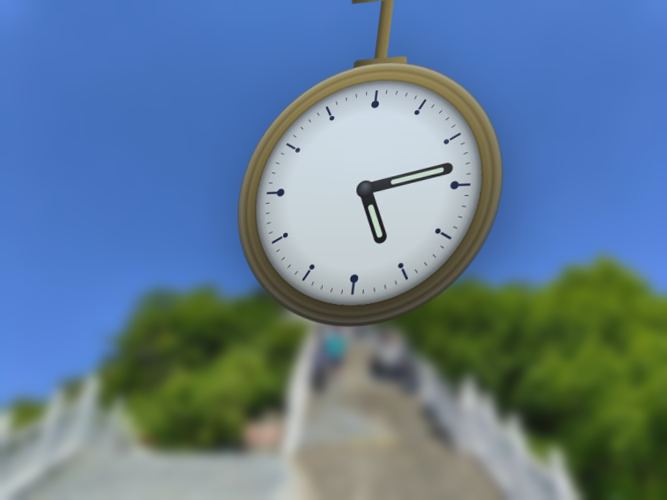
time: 5:13
